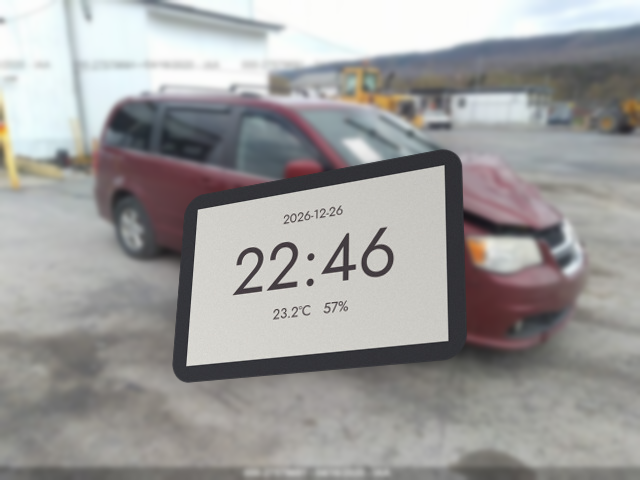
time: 22:46
